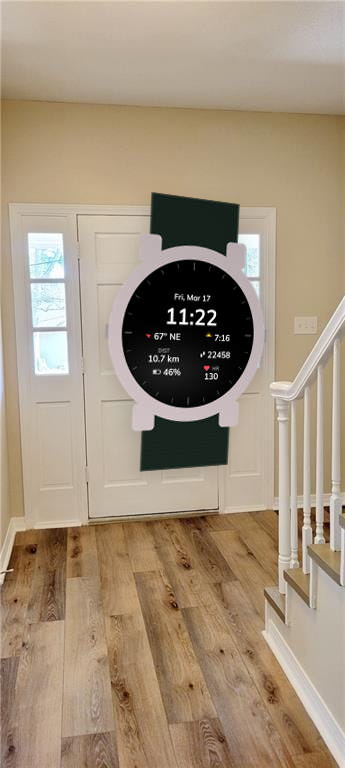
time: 11:22
